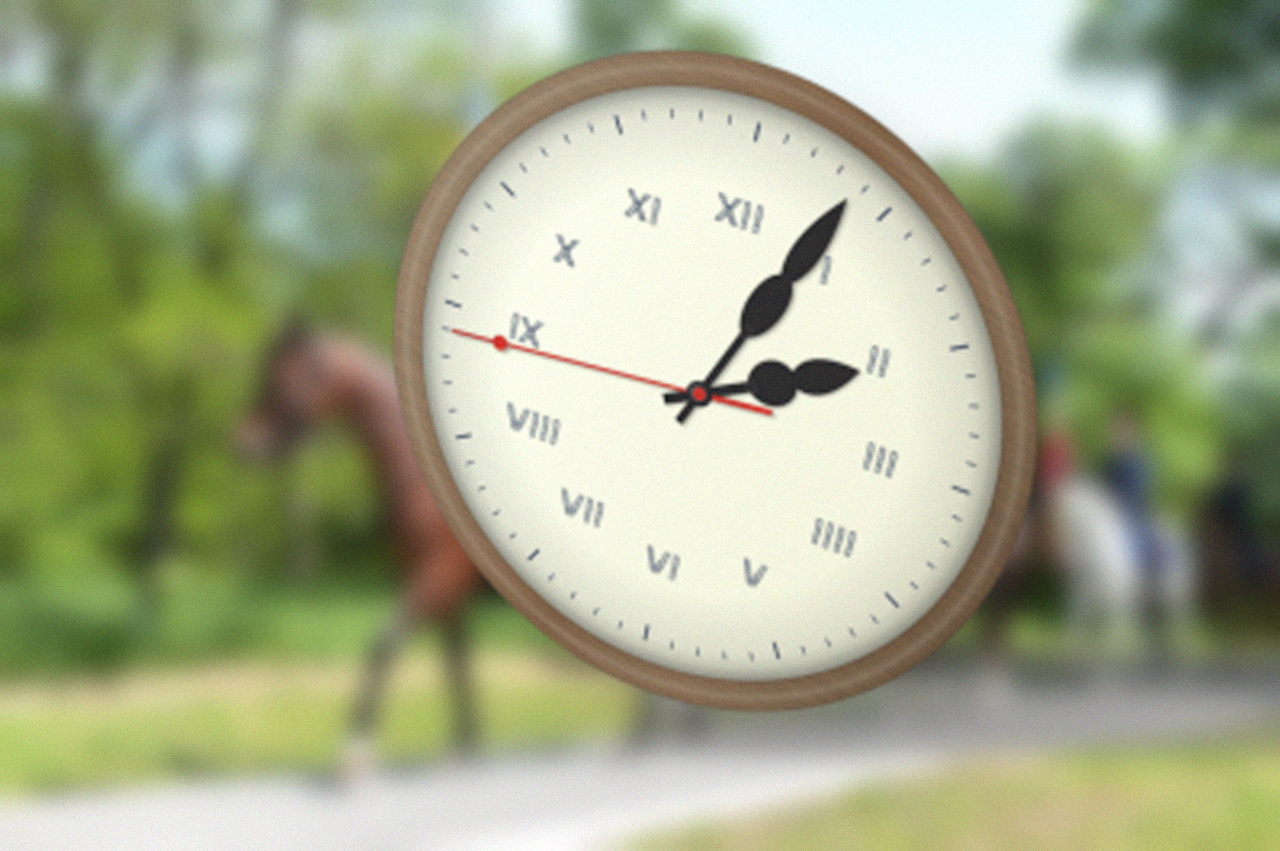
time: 2:03:44
